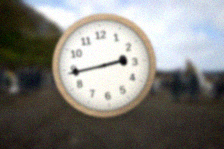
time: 2:44
